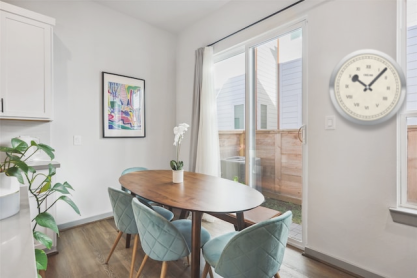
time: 10:07
